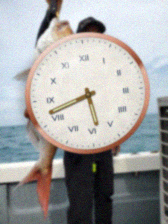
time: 5:42
